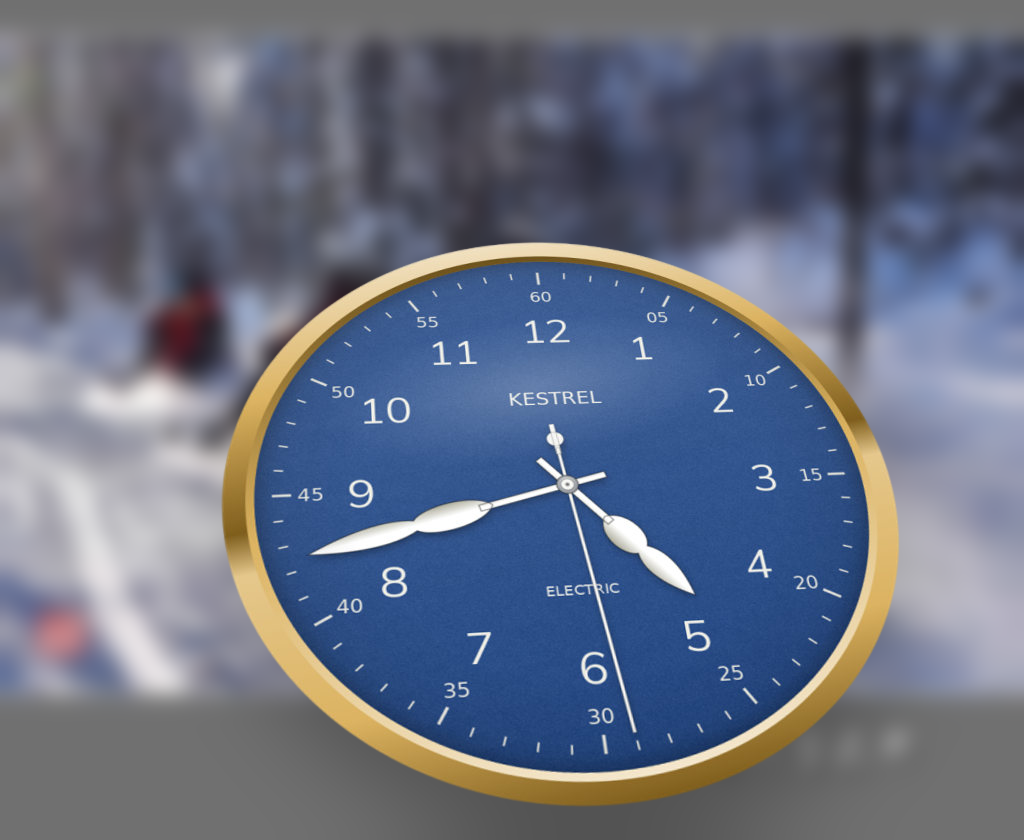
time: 4:42:29
